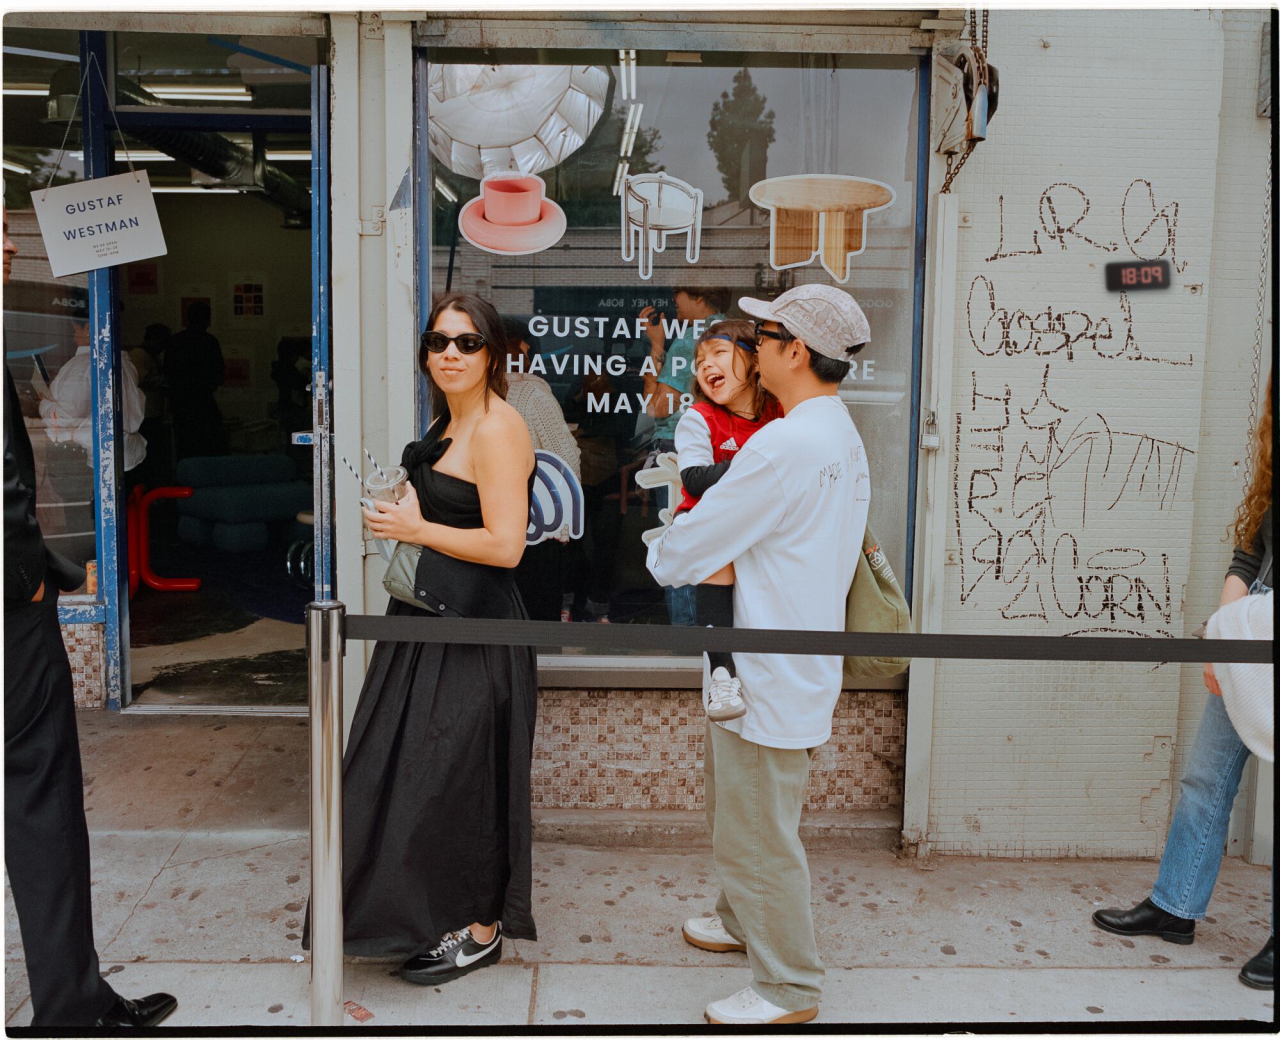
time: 18:09
